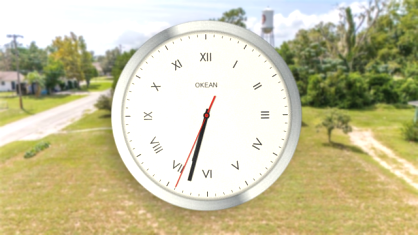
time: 6:32:34
